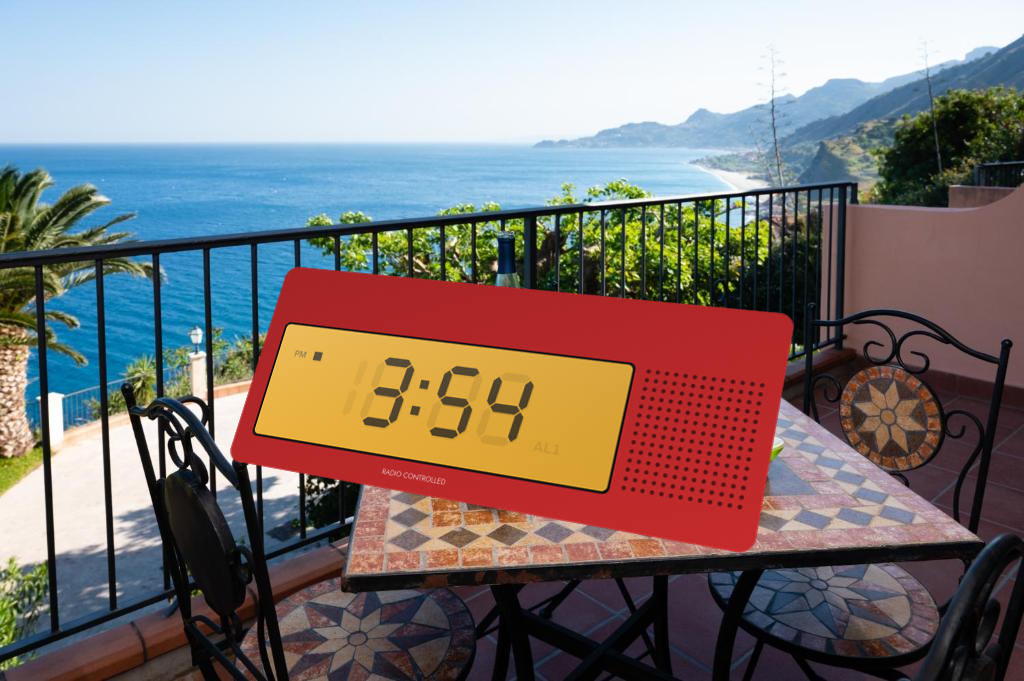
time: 3:54
